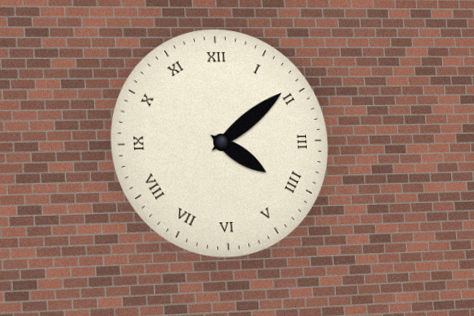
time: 4:09
